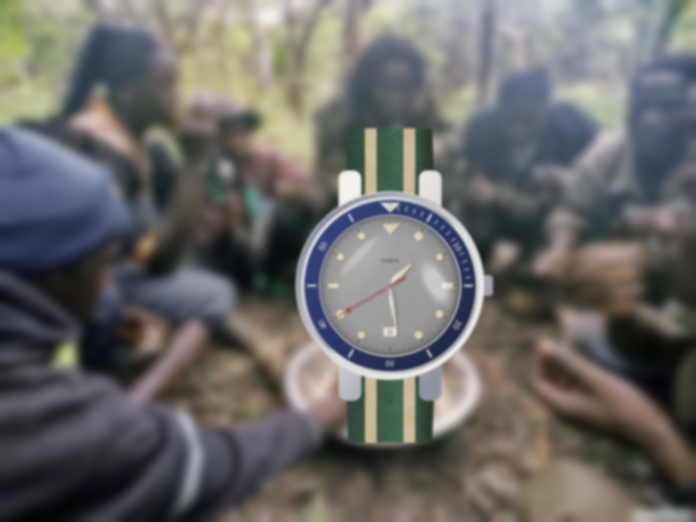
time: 1:28:40
